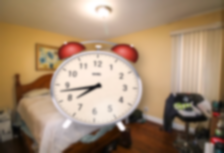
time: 7:43
